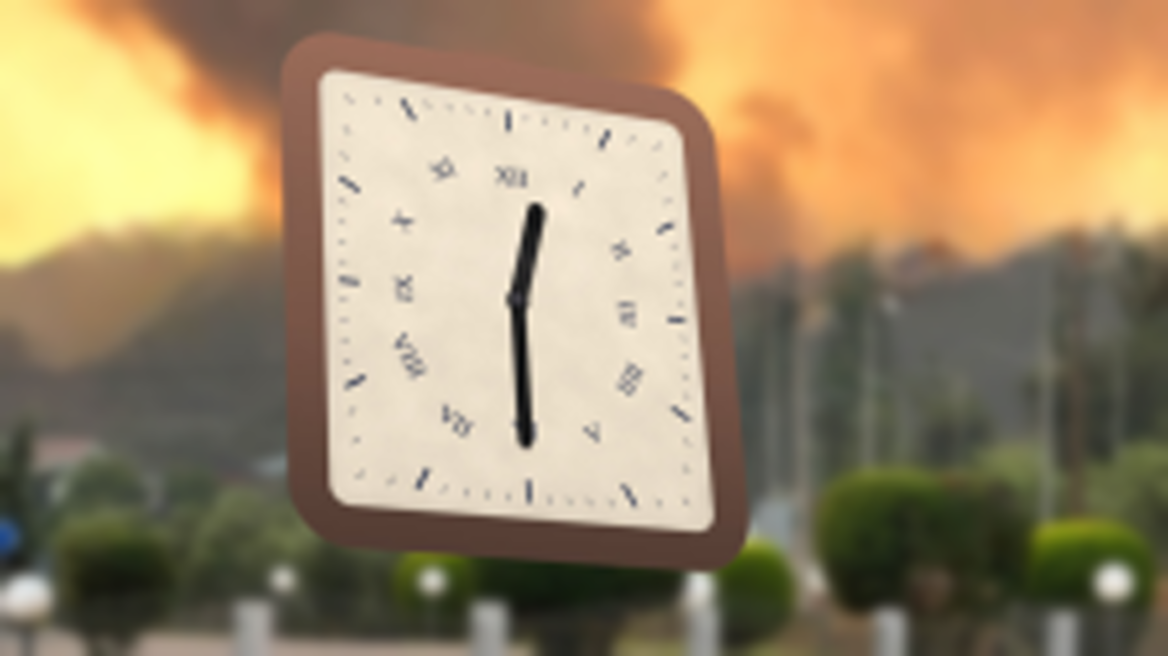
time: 12:30
